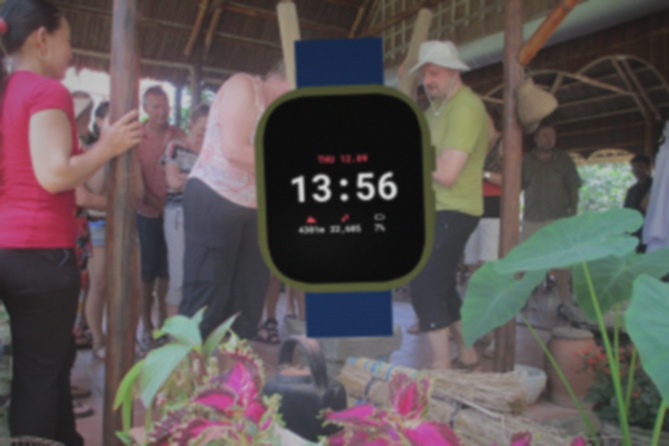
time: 13:56
